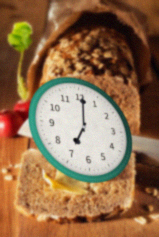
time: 7:01
